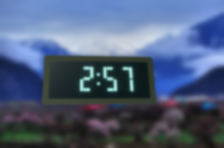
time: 2:57
